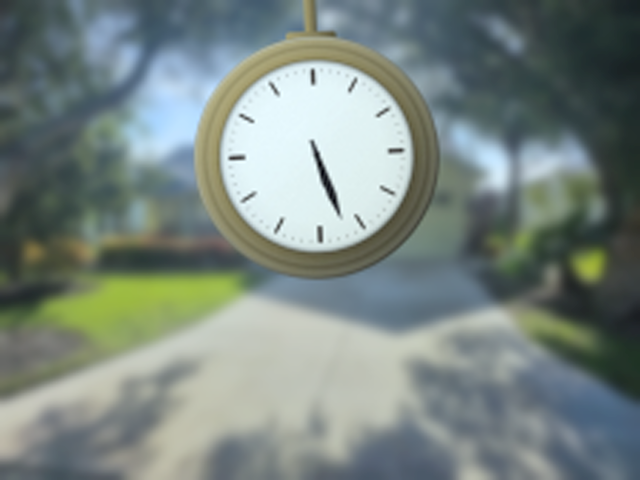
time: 5:27
